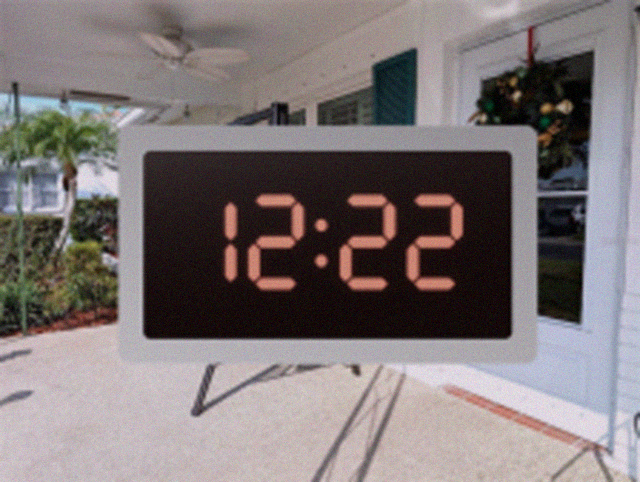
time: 12:22
